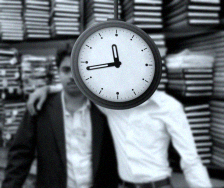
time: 11:43
